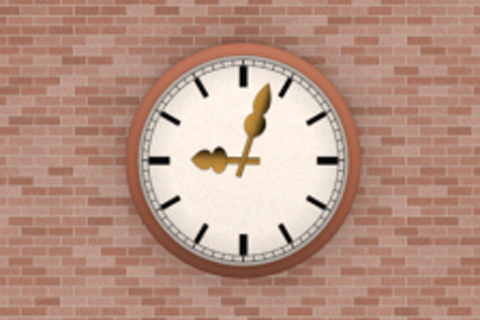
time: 9:03
